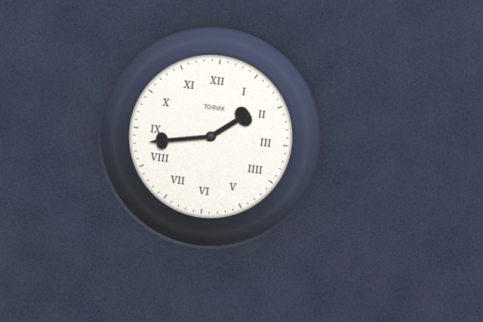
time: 1:43
